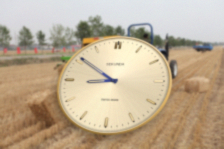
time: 8:51
